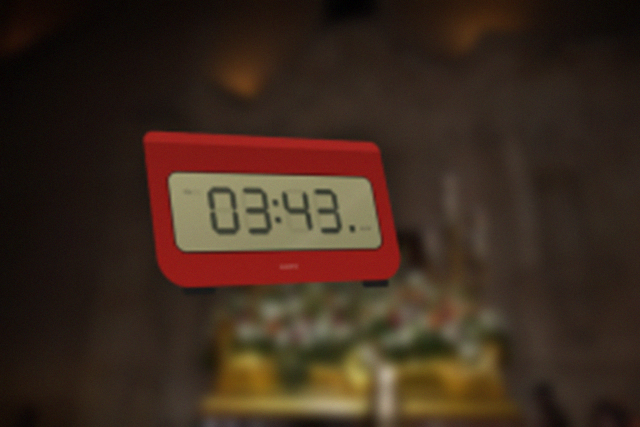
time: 3:43
